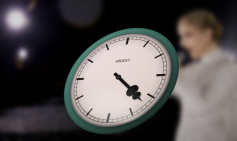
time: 4:22
